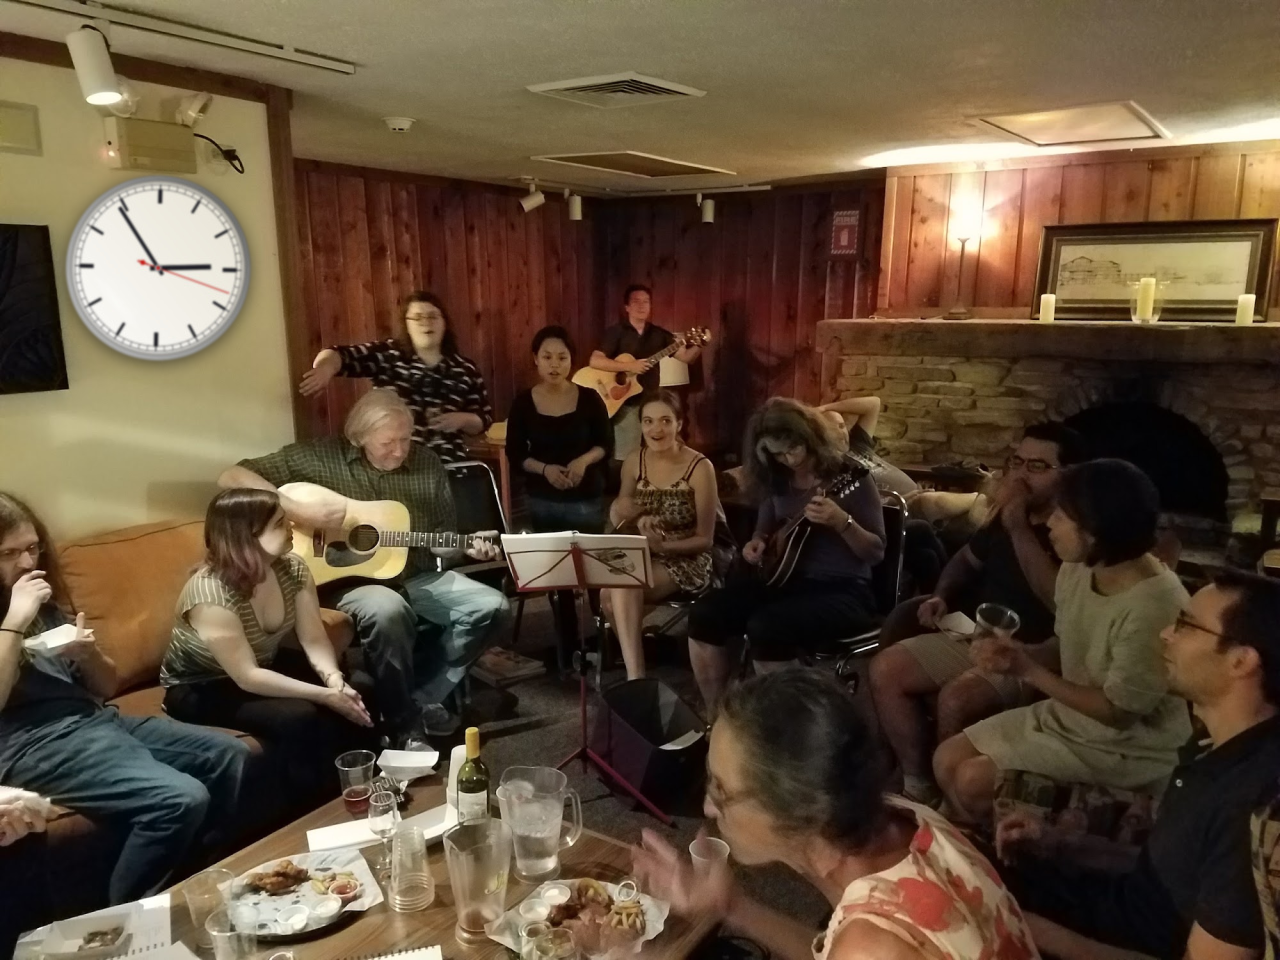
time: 2:54:18
